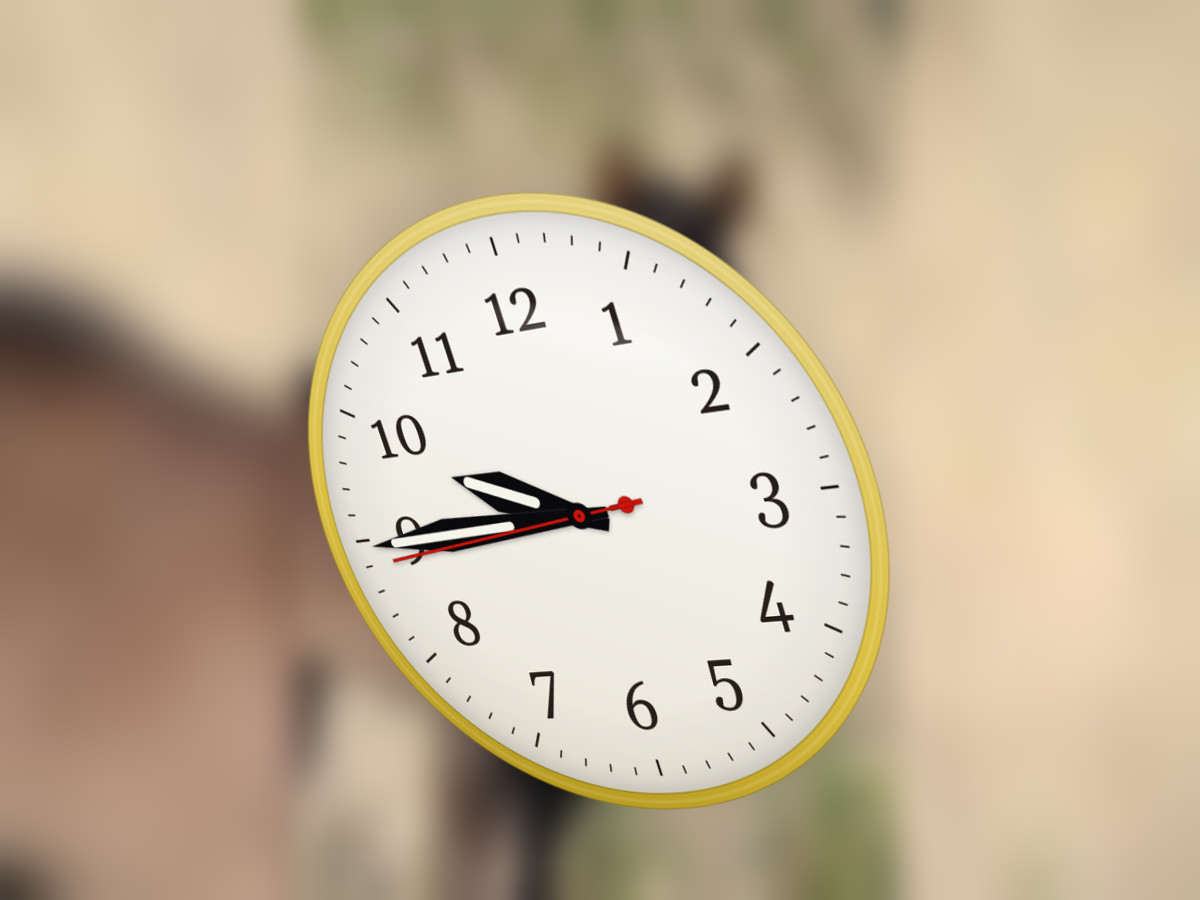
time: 9:44:44
